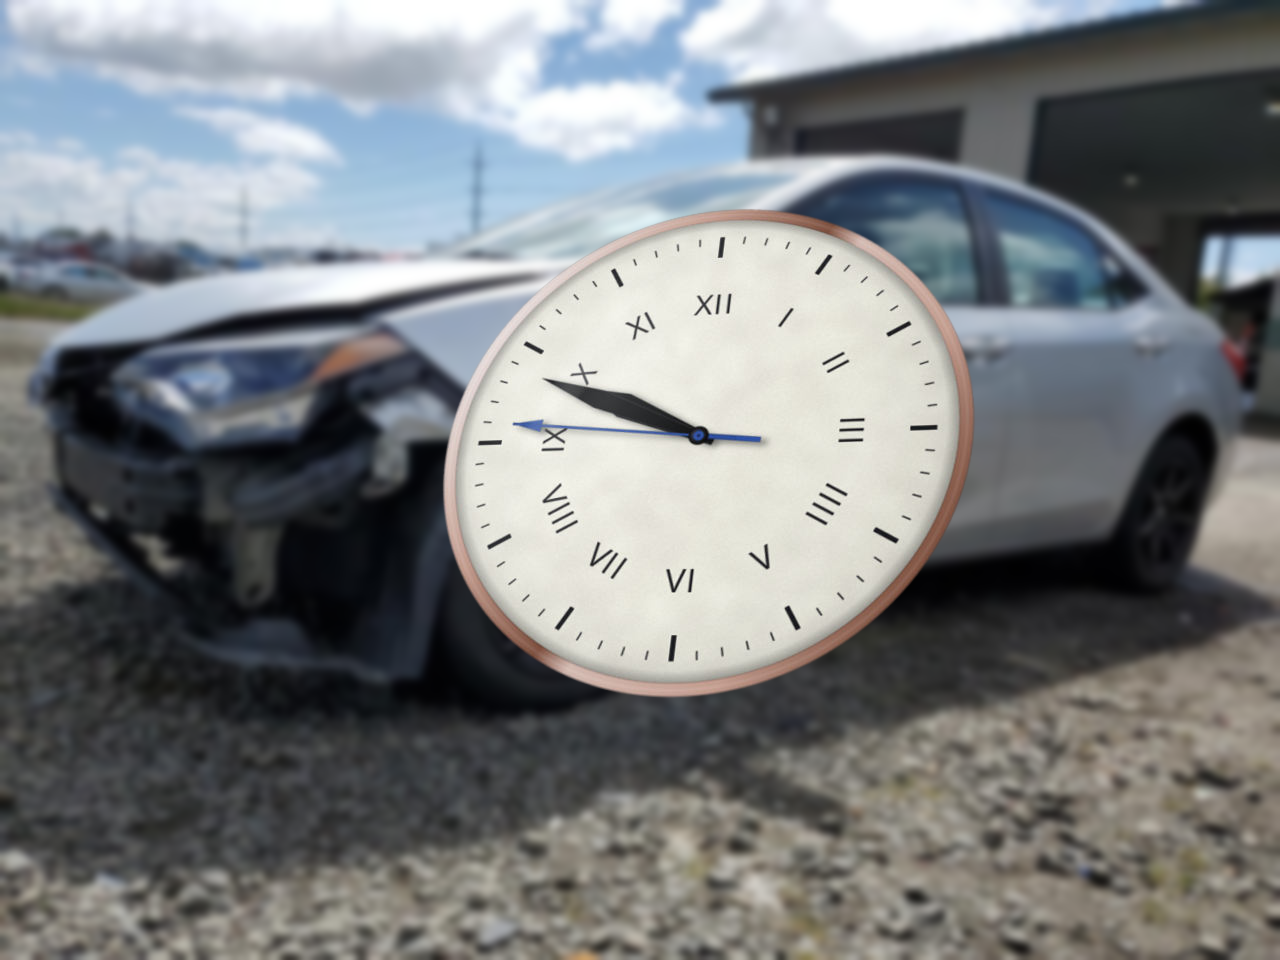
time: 9:48:46
